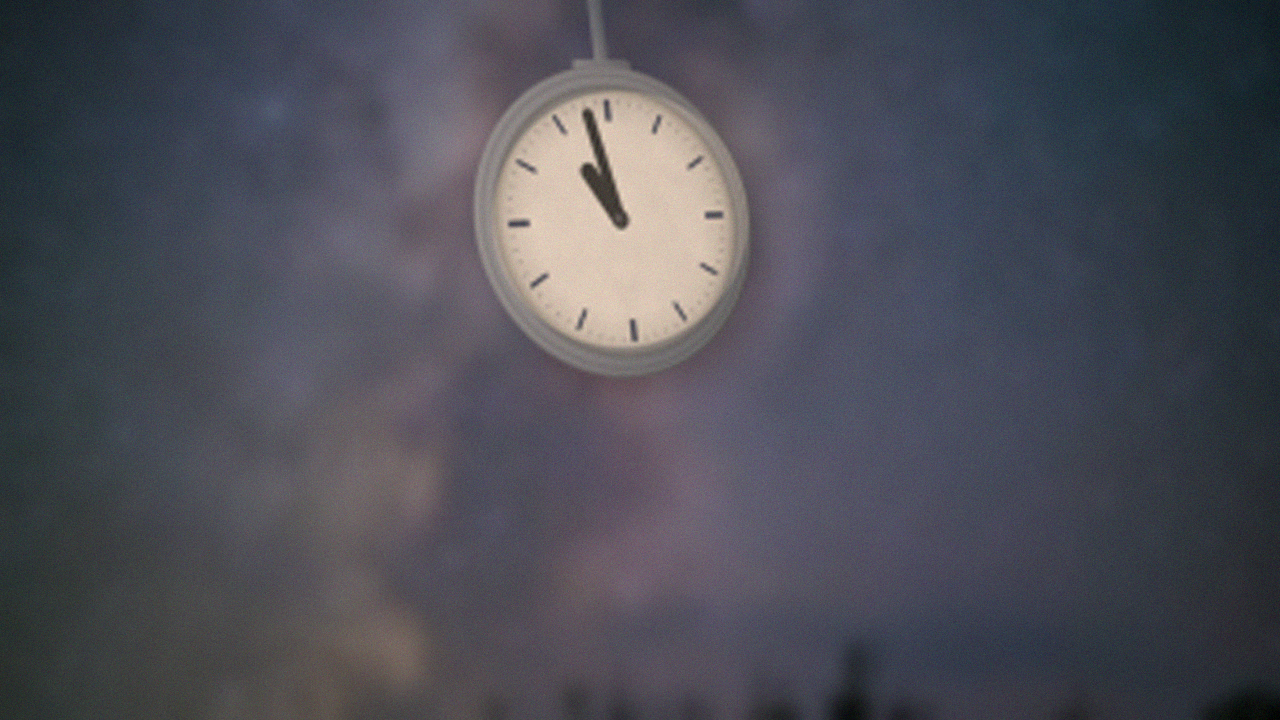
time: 10:58
